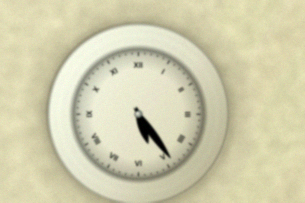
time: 5:24
